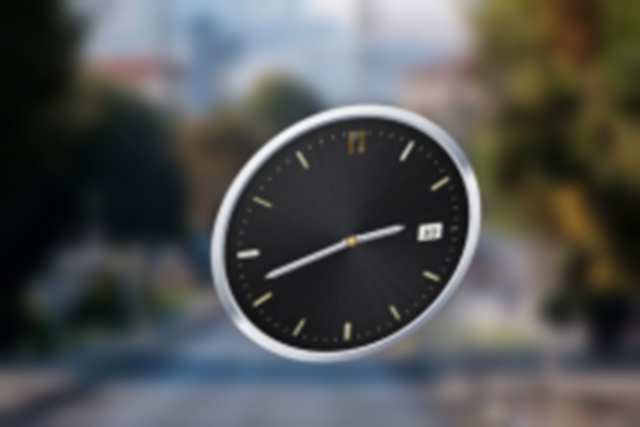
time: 2:42
